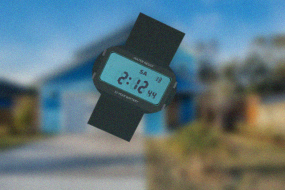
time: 2:12:44
